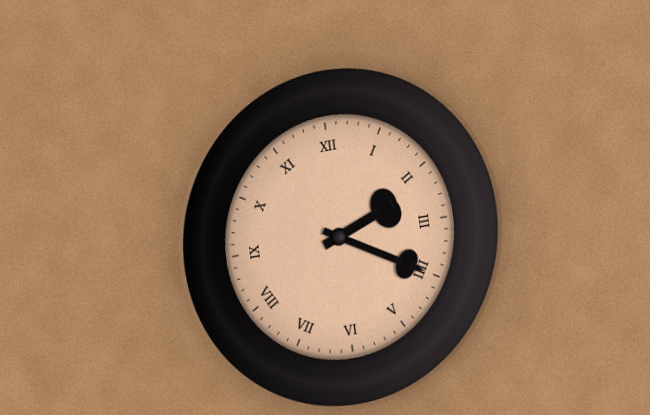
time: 2:20
